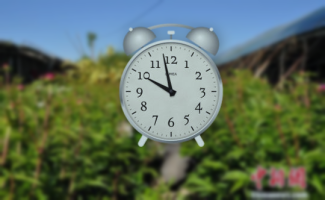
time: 9:58
